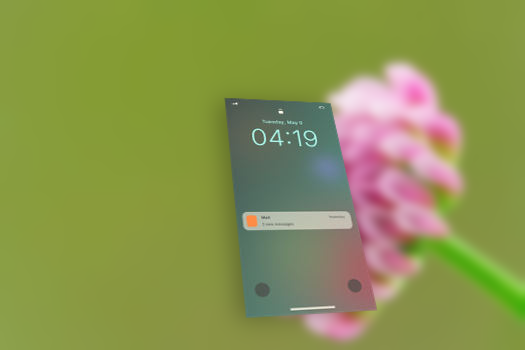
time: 4:19
